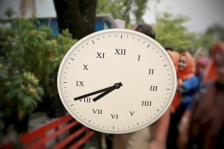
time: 7:41
